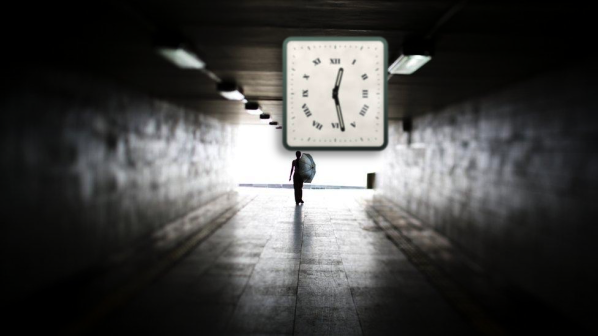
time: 12:28
